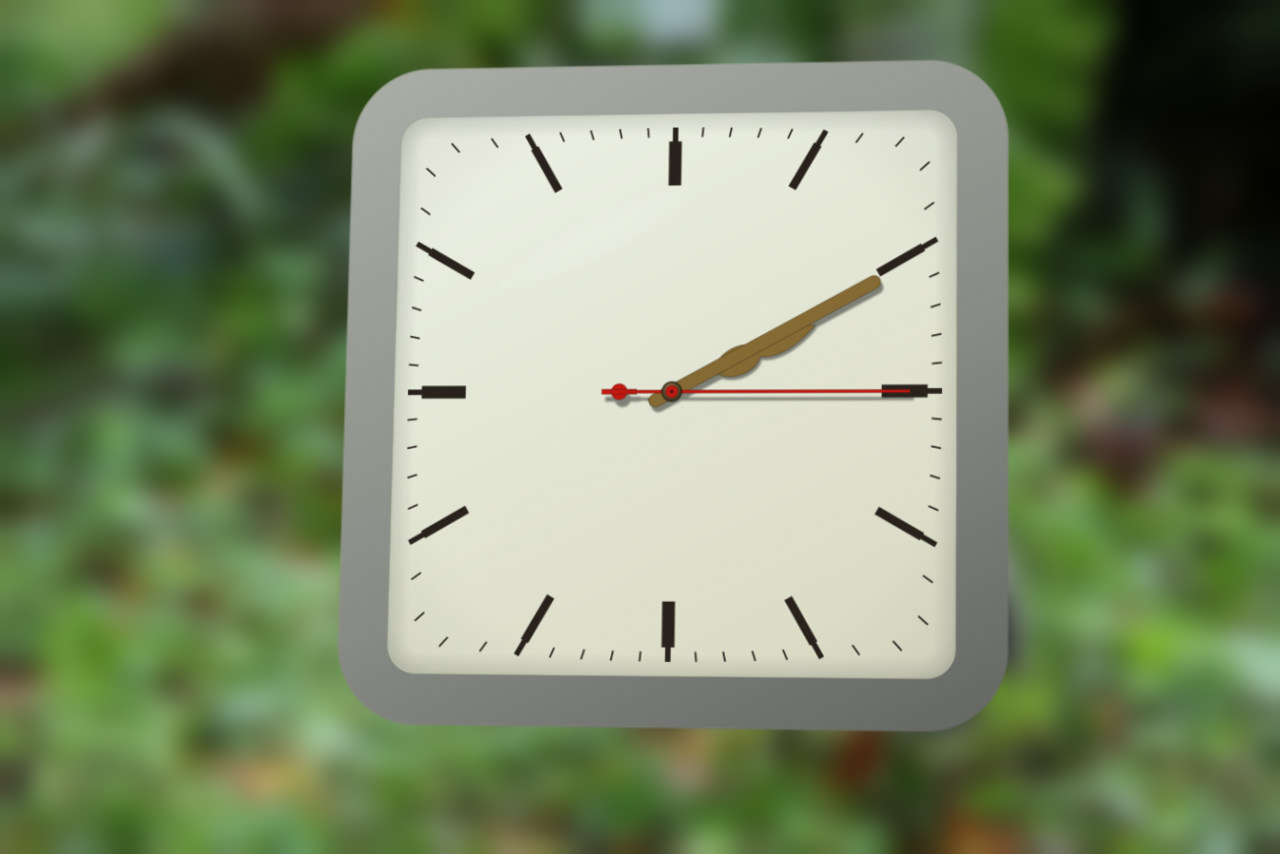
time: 2:10:15
